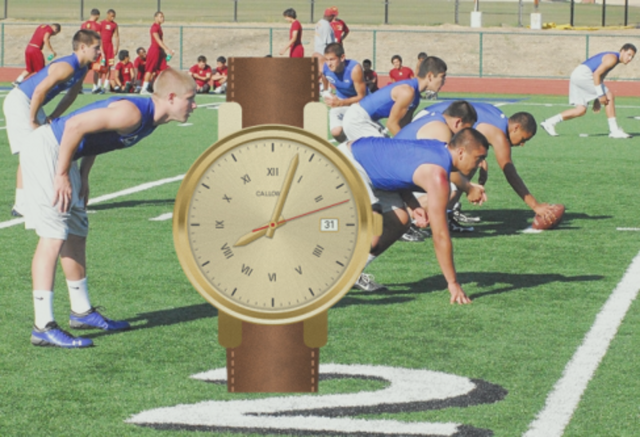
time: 8:03:12
